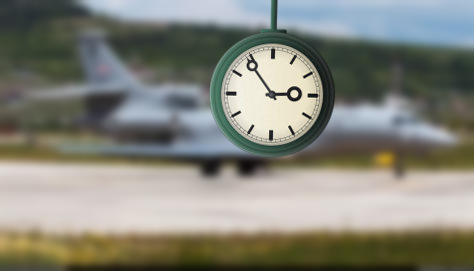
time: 2:54
